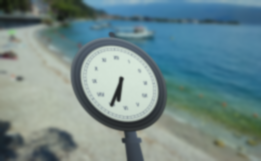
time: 6:35
